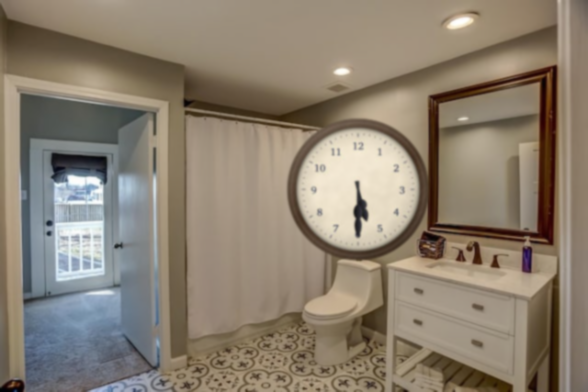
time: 5:30
